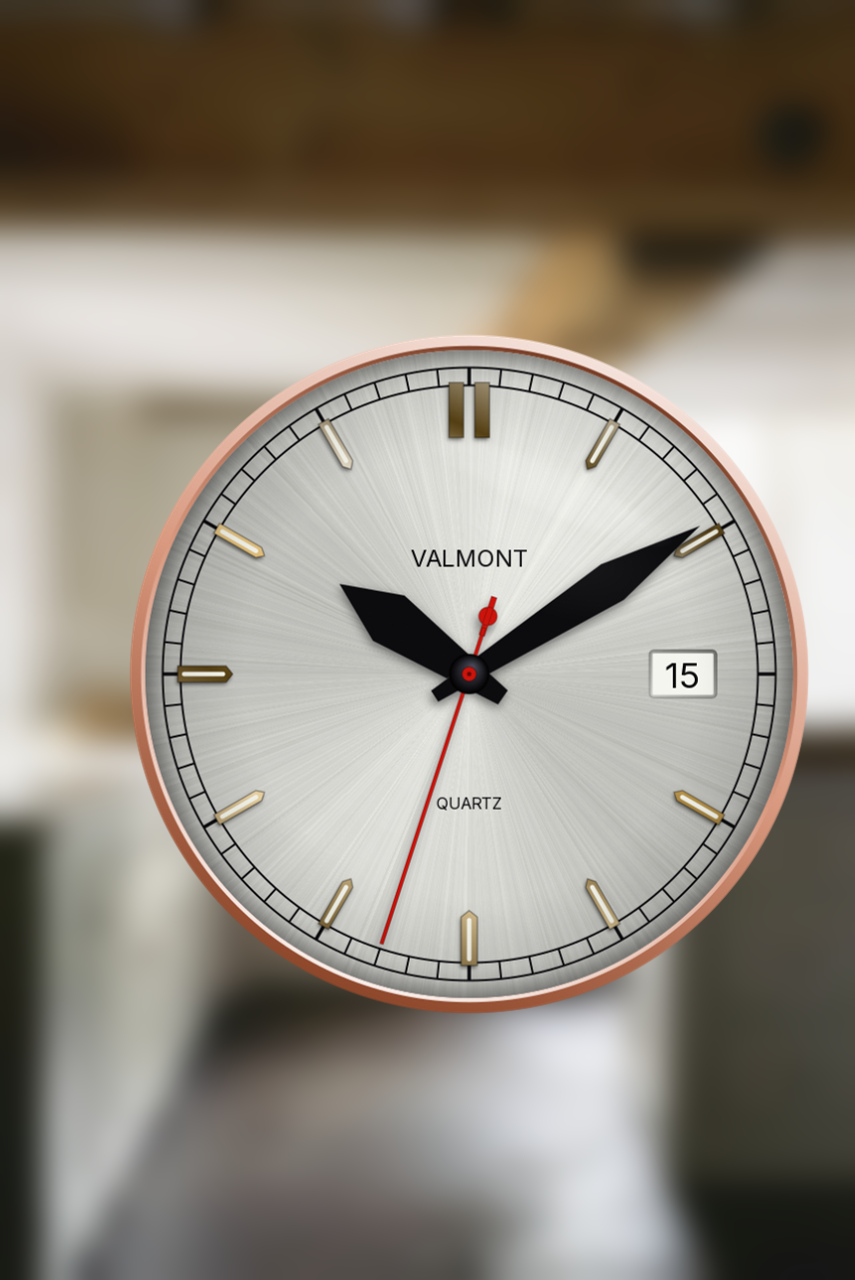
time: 10:09:33
